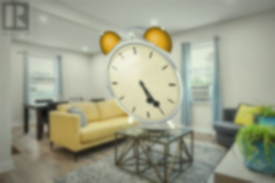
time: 5:25
